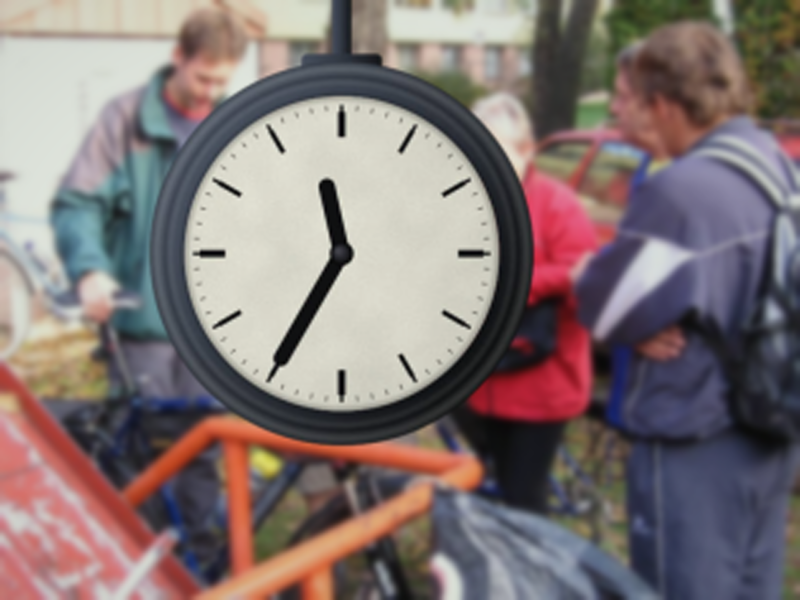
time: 11:35
